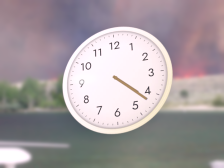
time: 4:22
